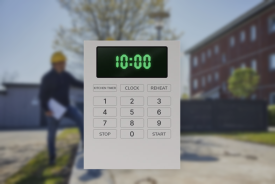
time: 10:00
